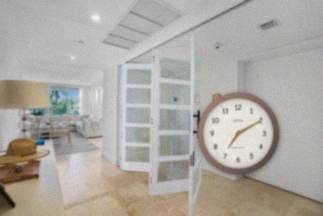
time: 7:10
